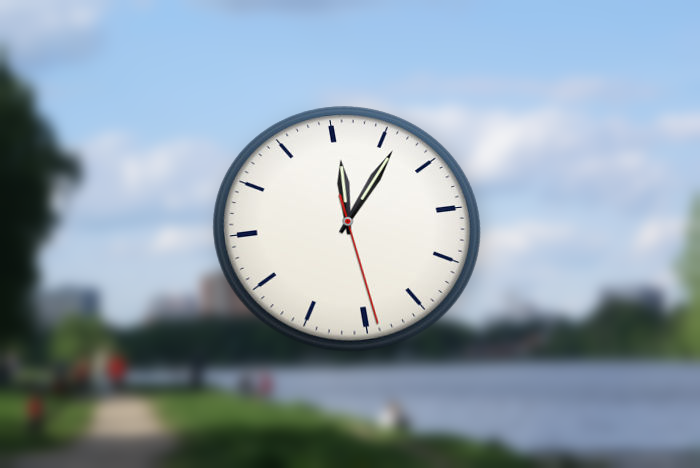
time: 12:06:29
